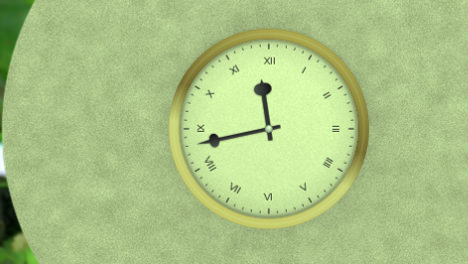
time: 11:43
